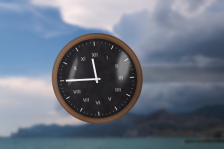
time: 11:45
